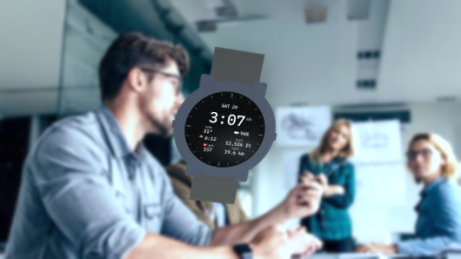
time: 3:07
